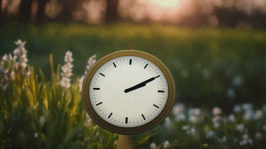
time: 2:10
